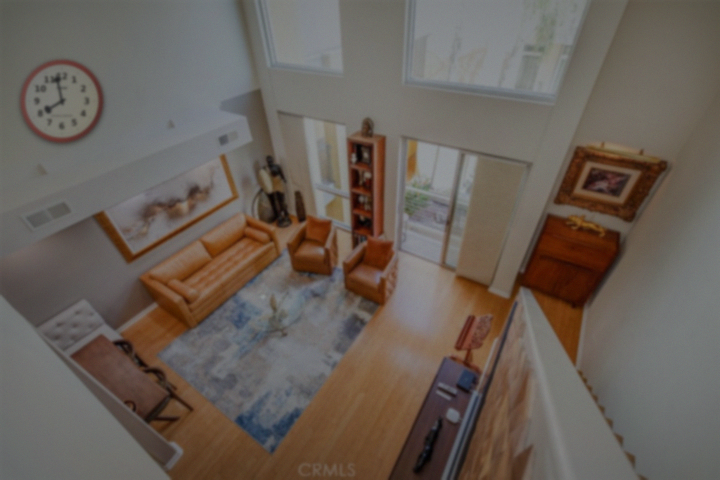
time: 7:58
